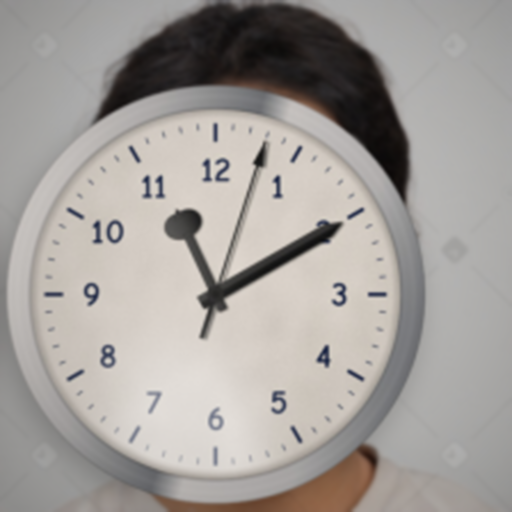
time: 11:10:03
